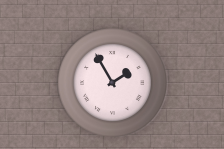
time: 1:55
